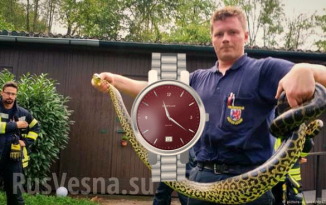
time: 11:21
